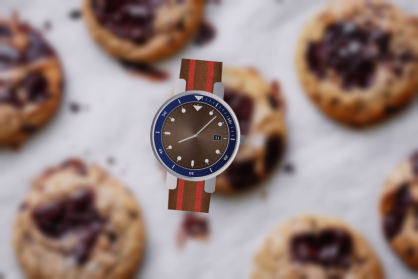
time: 8:07
